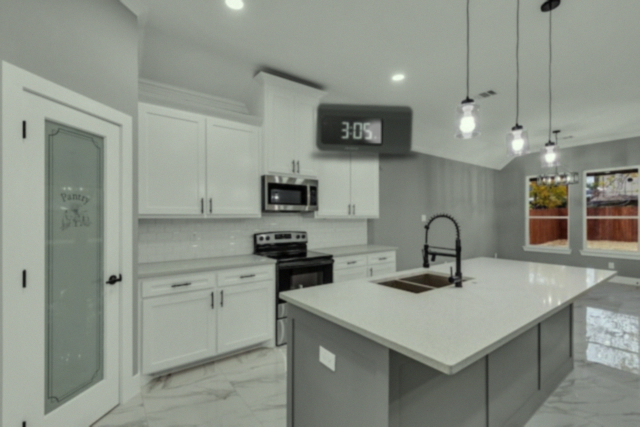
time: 3:05
